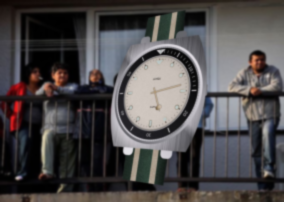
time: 5:13
